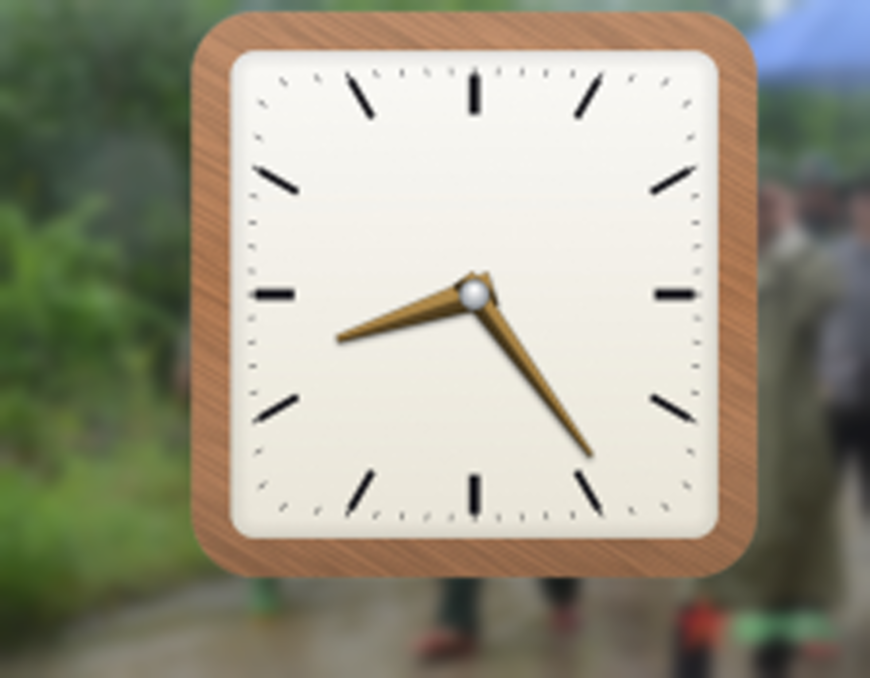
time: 8:24
